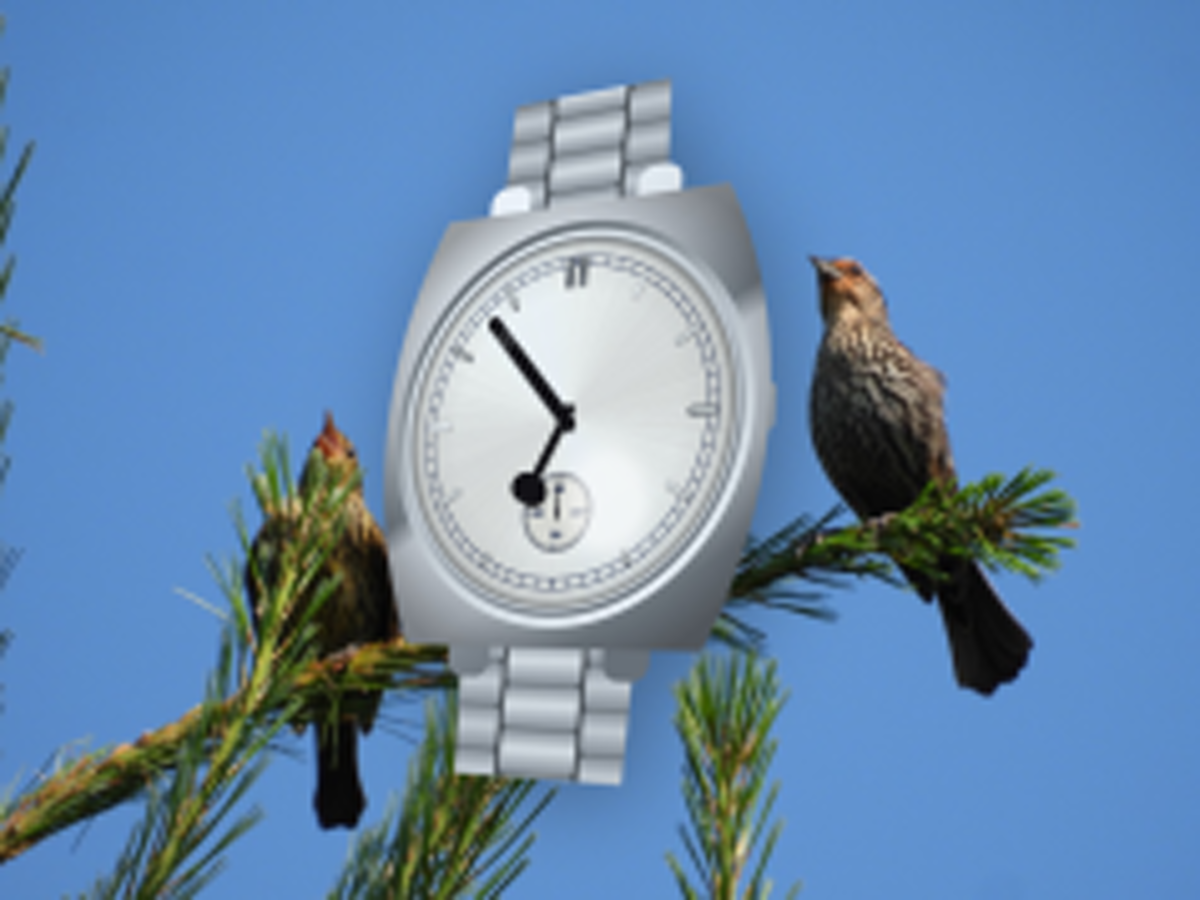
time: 6:53
